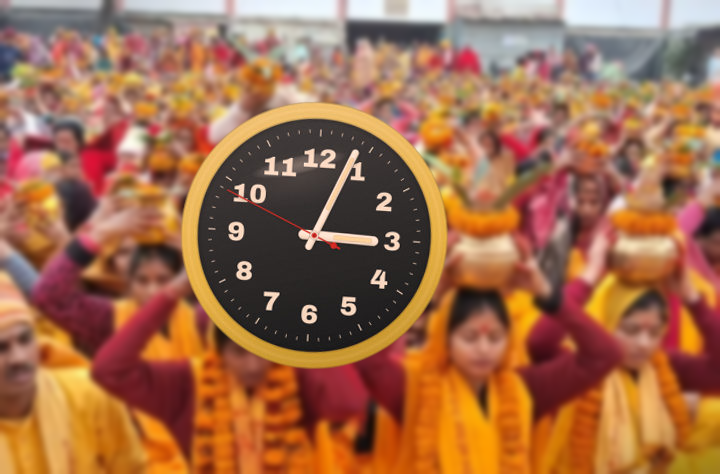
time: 3:03:49
